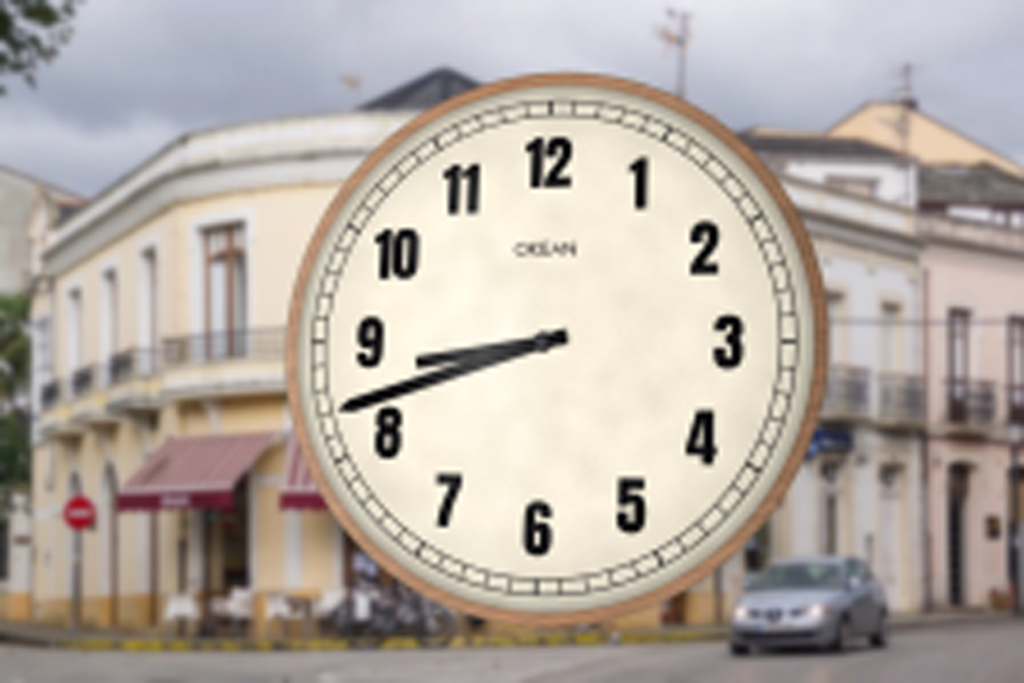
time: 8:42
